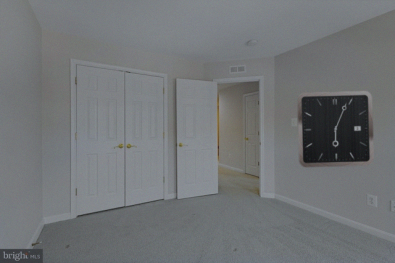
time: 6:04
